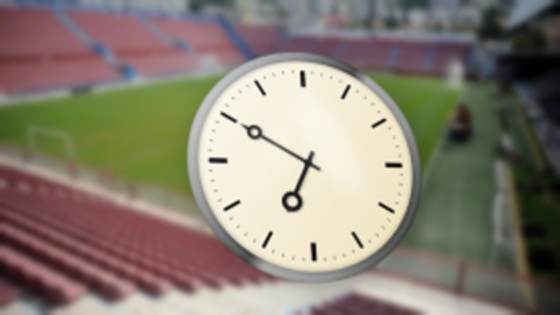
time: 6:50
